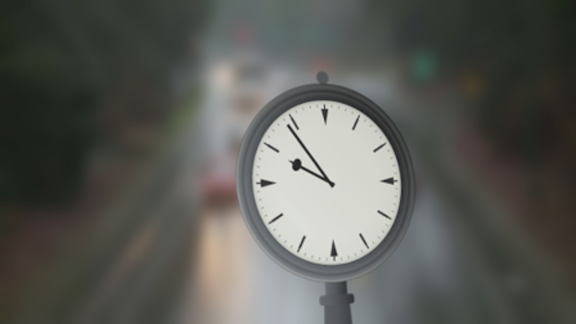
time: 9:54
